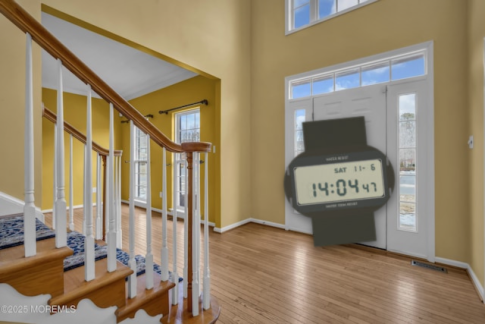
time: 14:04:47
